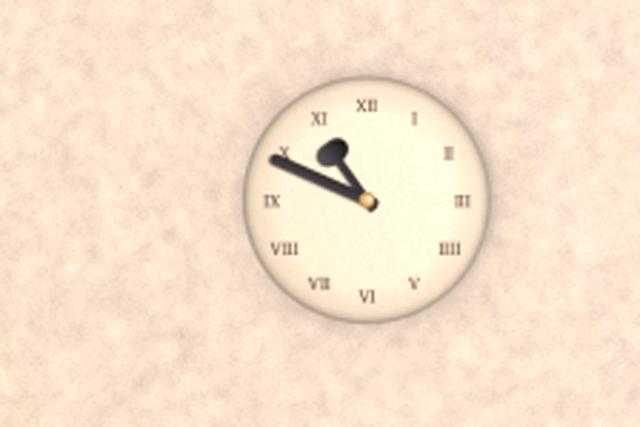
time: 10:49
